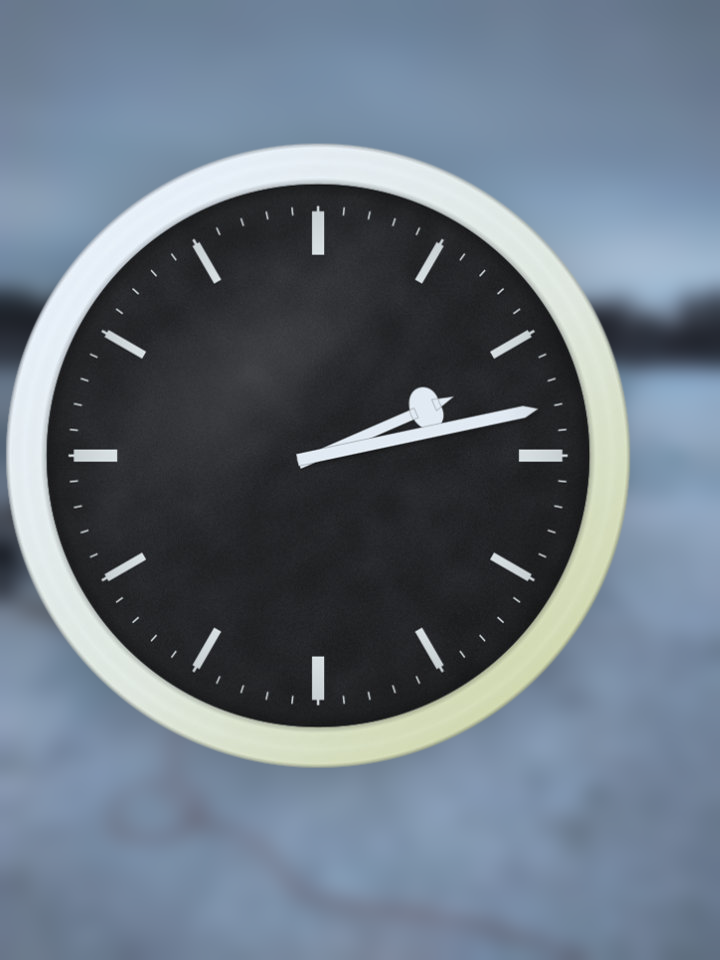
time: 2:13
